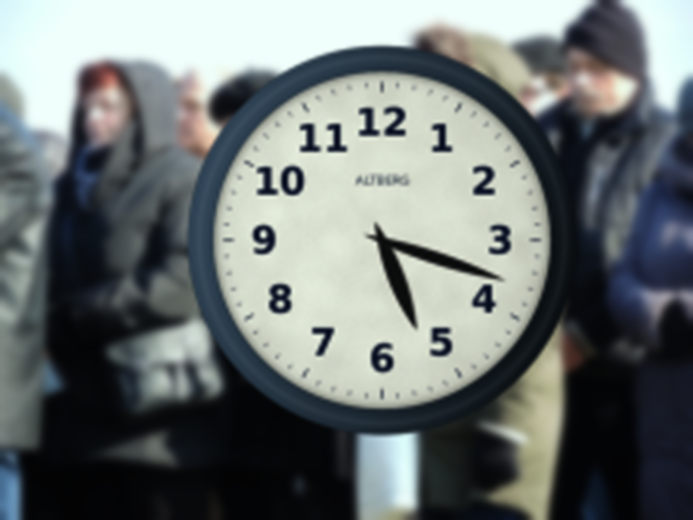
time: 5:18
